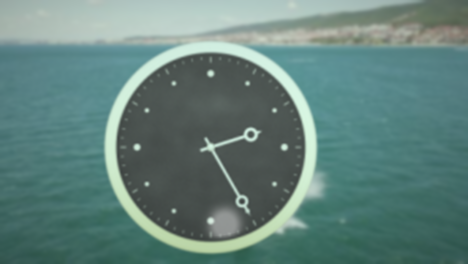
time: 2:25
